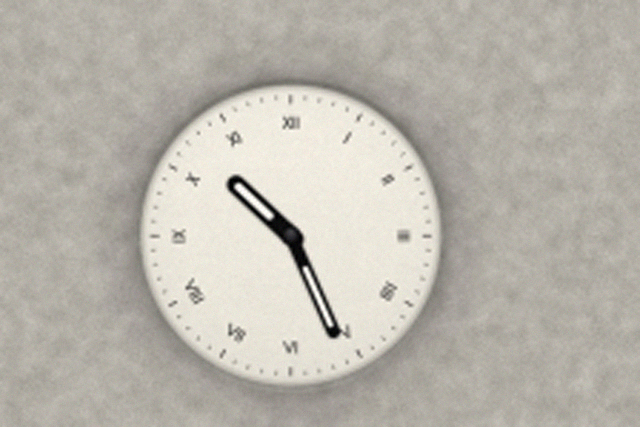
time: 10:26
